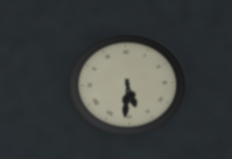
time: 5:31
